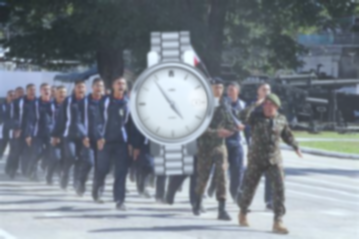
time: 4:54
